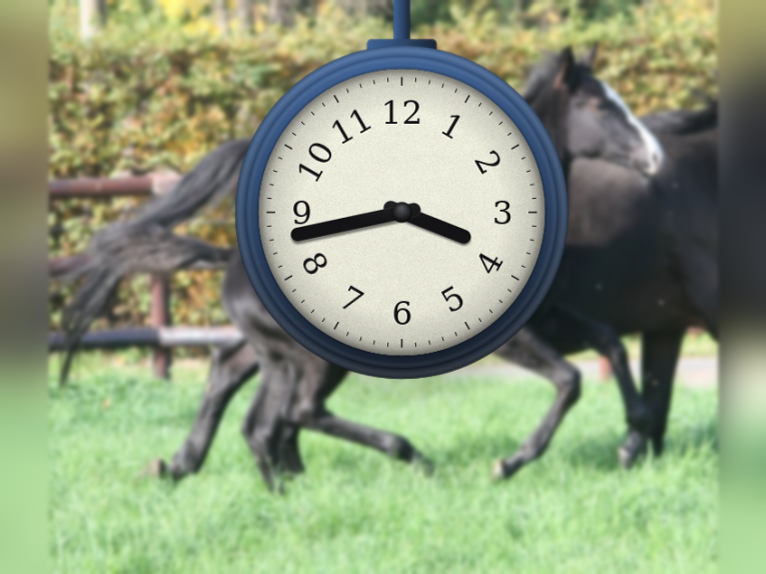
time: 3:43
